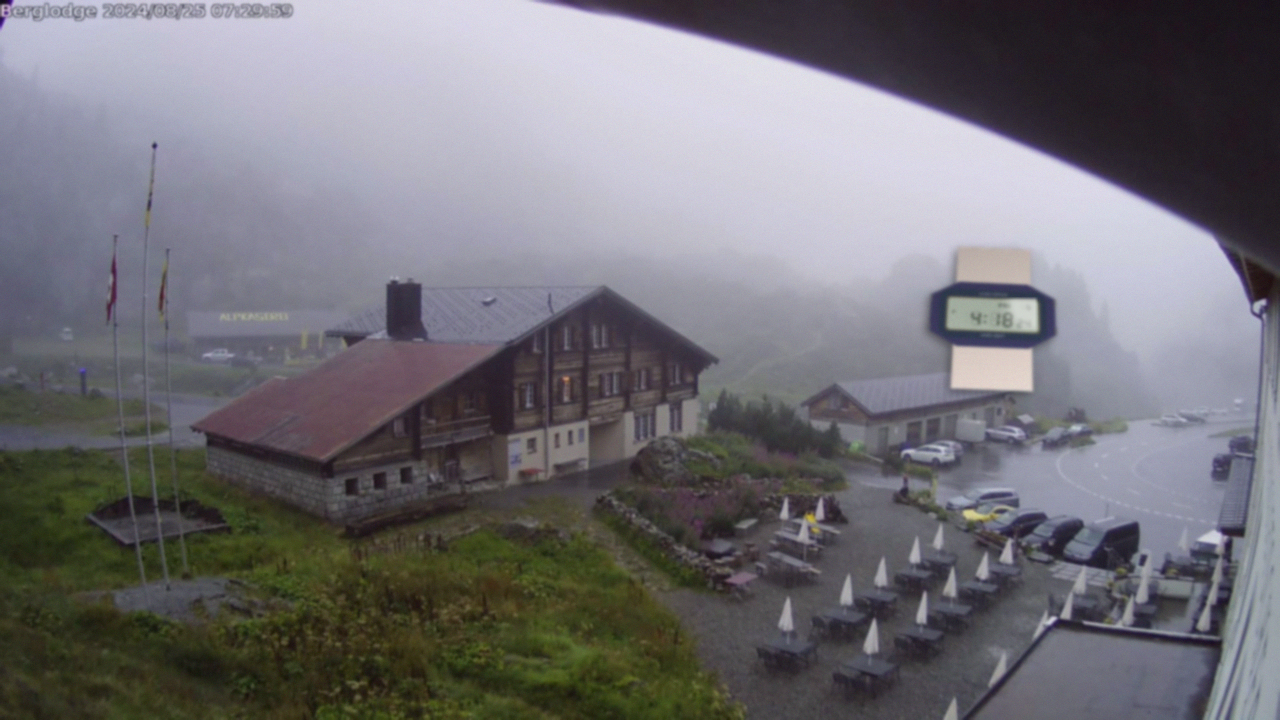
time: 4:18
